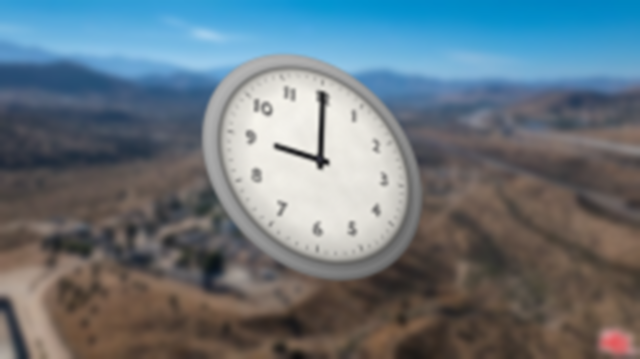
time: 9:00
